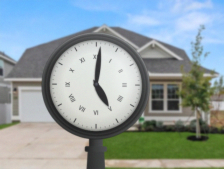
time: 5:01
